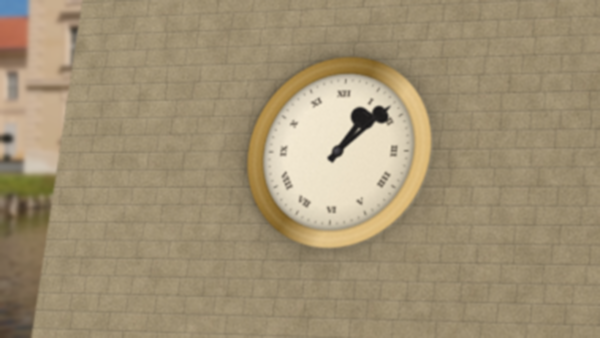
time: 1:08
